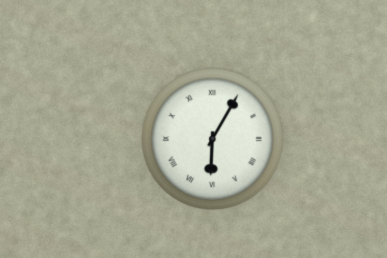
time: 6:05
